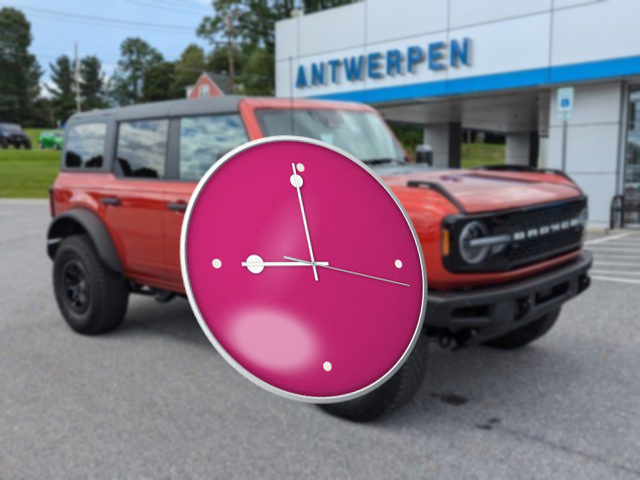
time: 8:59:17
